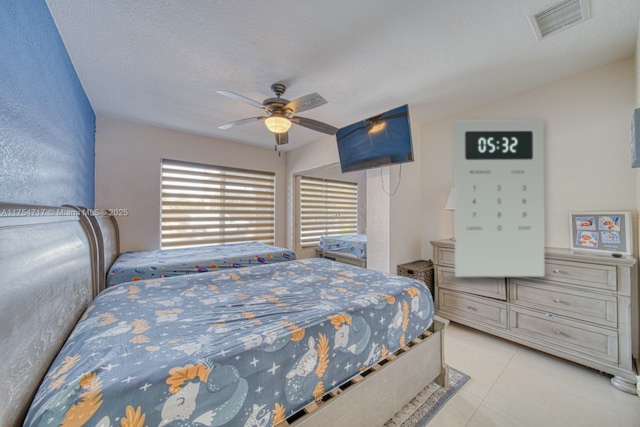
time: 5:32
